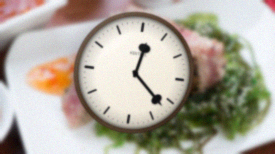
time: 12:22
